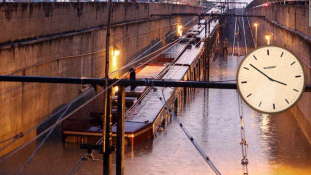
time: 3:52
